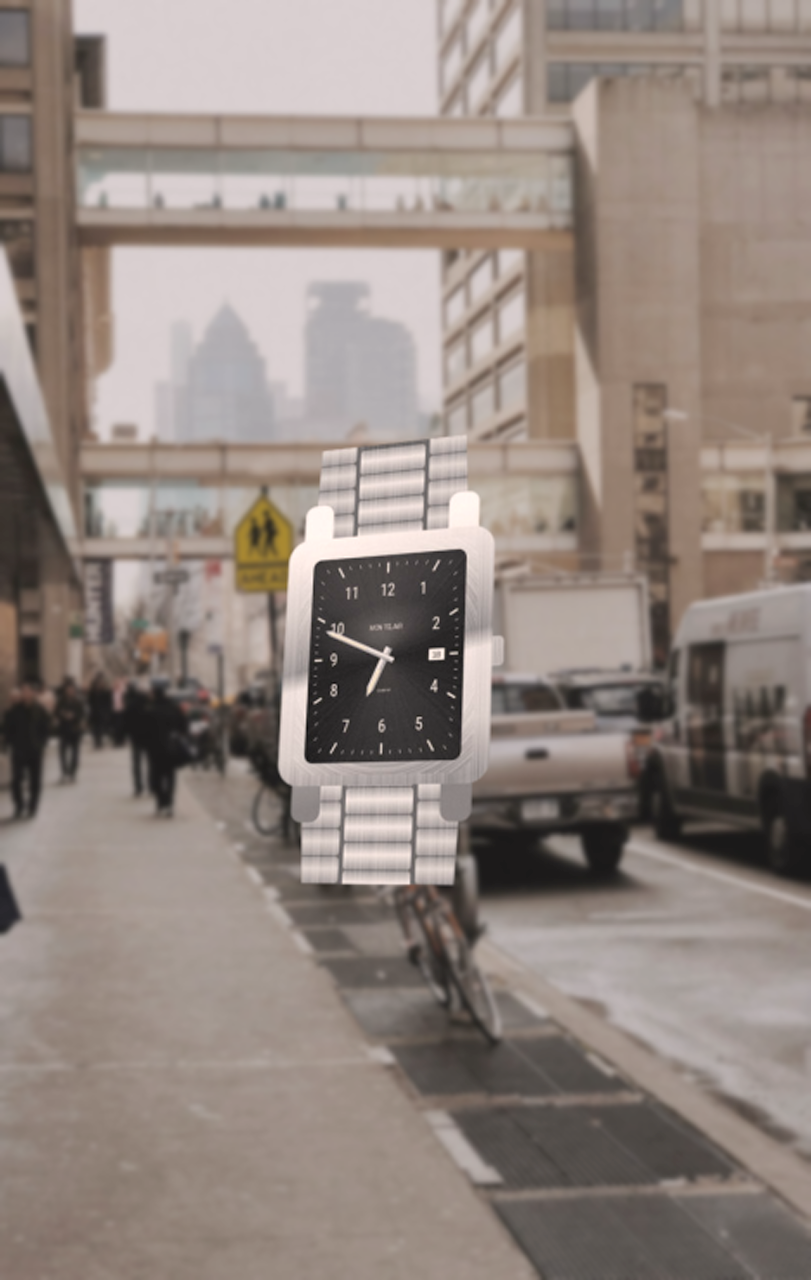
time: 6:49
